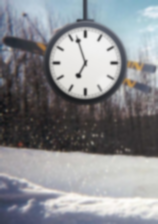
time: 6:57
